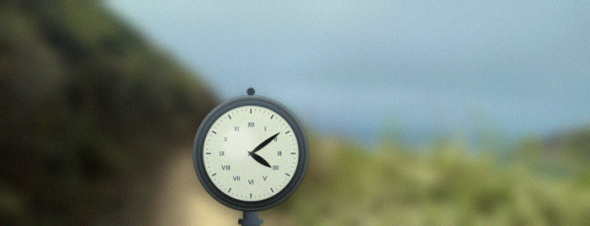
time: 4:09
